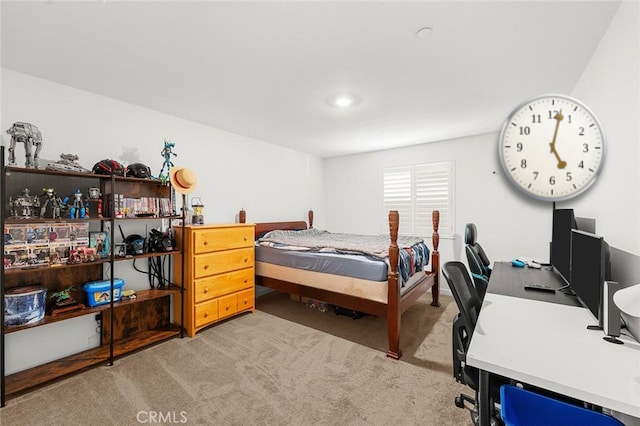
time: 5:02
